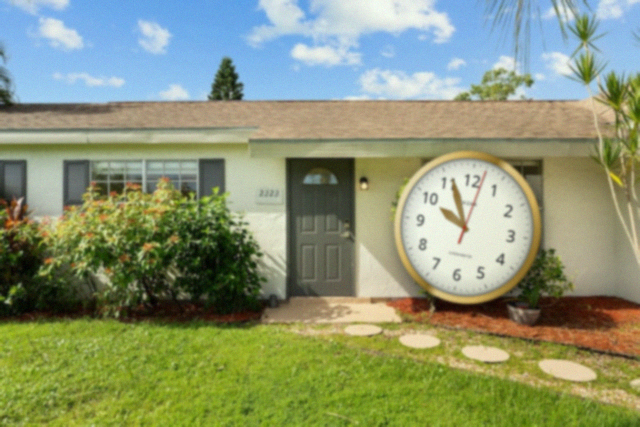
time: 9:56:02
